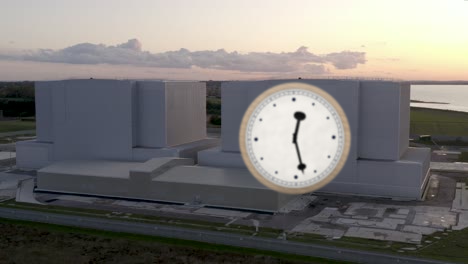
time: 12:28
